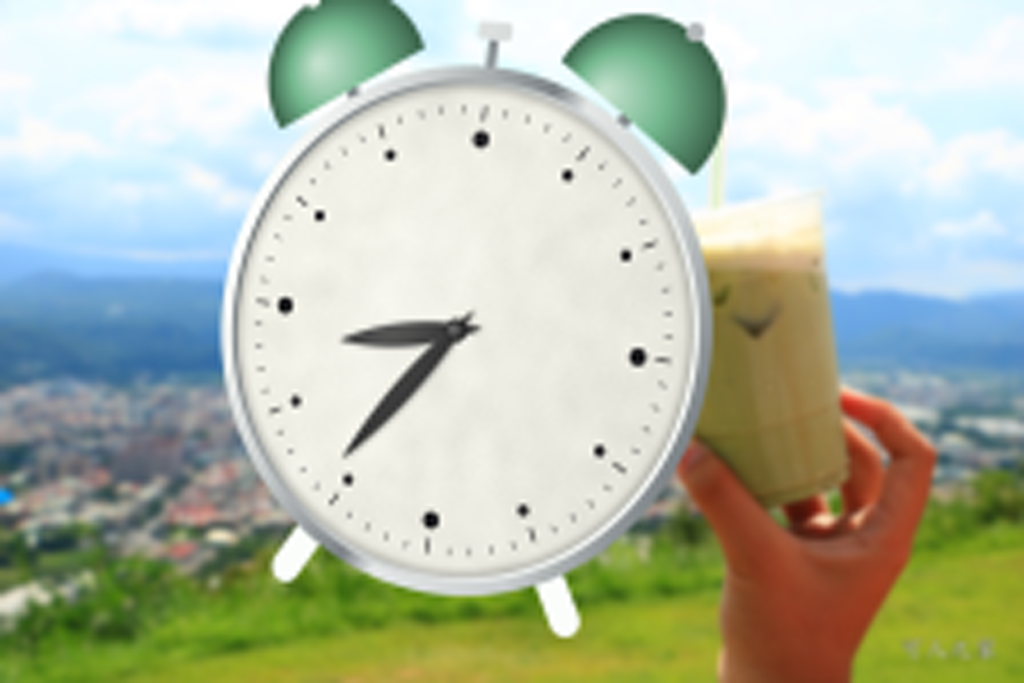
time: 8:36
